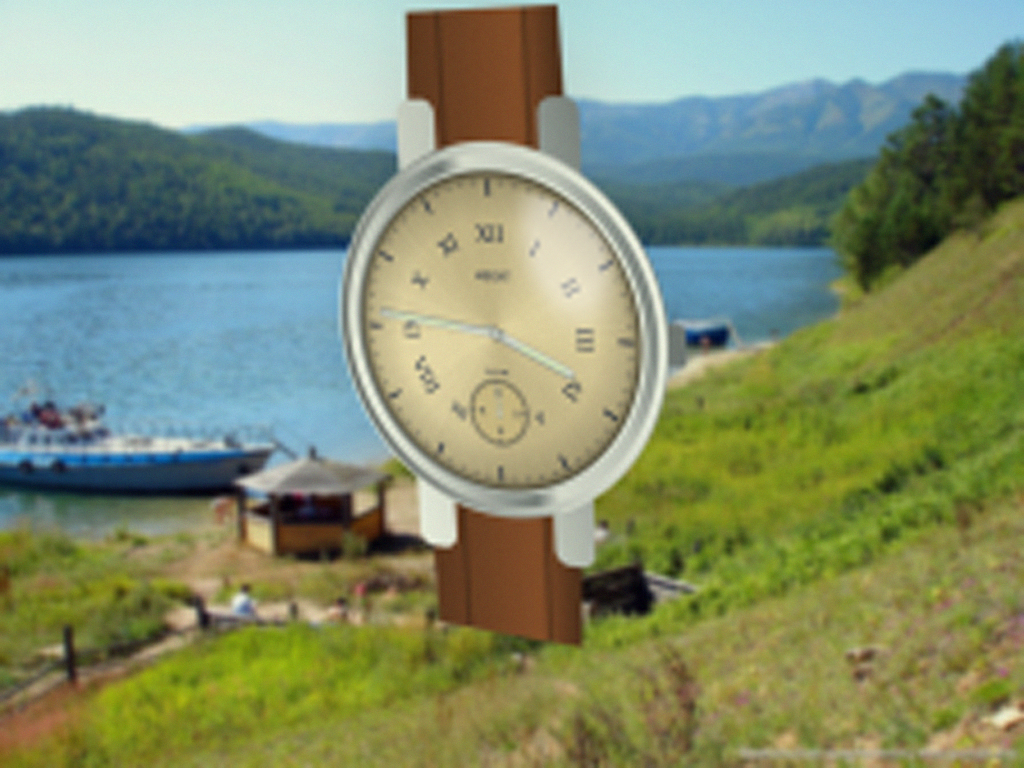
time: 3:46
